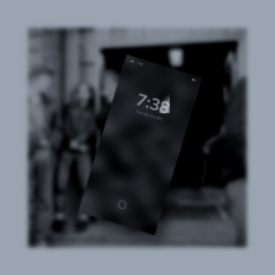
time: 7:38
